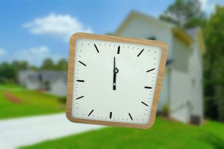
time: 11:59
